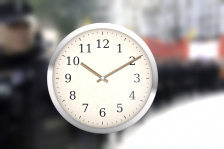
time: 10:10
